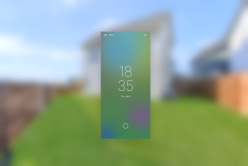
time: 18:35
